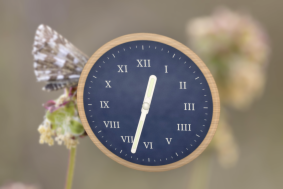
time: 12:33
